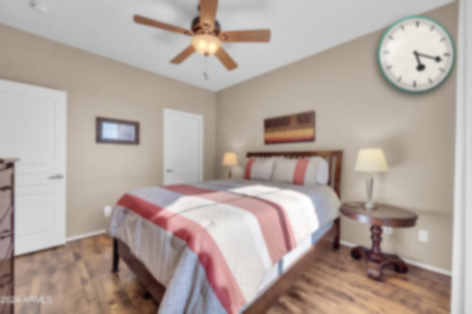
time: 5:17
